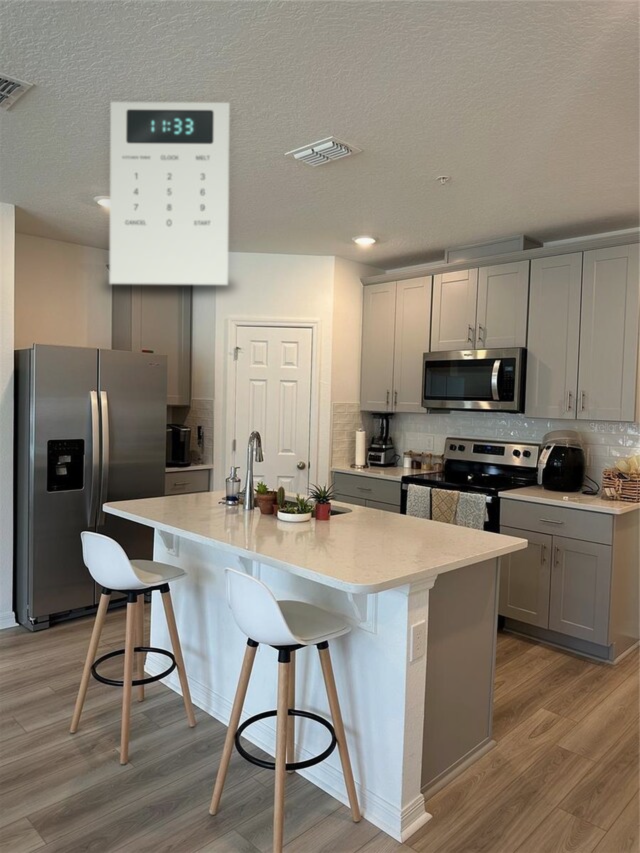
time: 11:33
